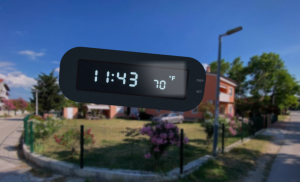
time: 11:43
